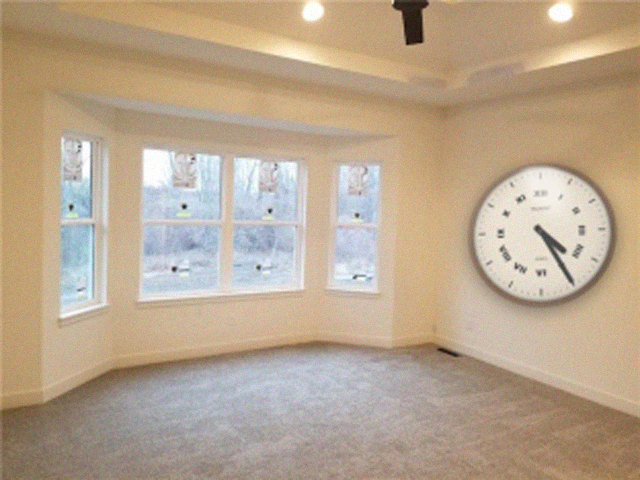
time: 4:25
